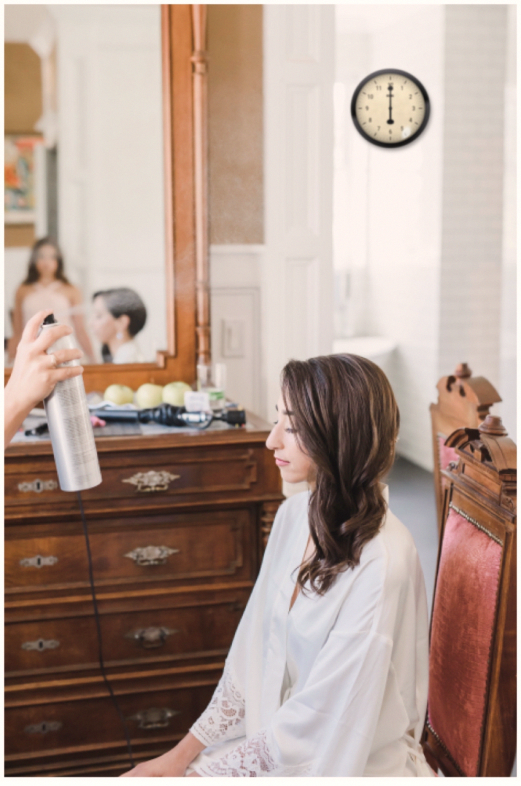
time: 6:00
